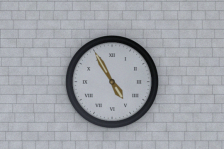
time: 4:55
